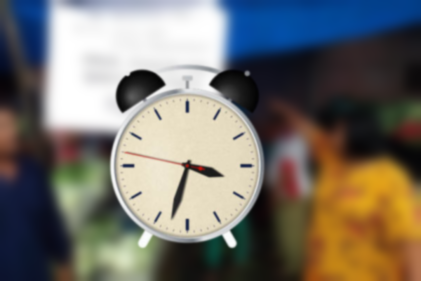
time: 3:32:47
